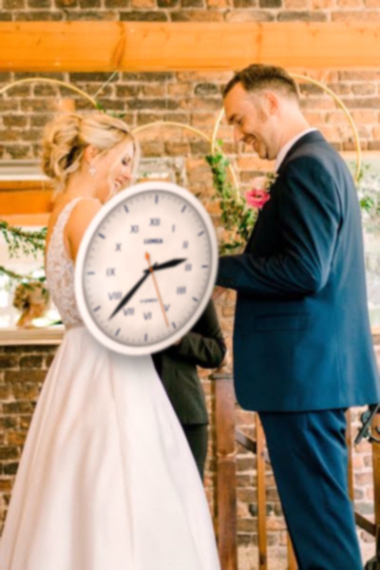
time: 2:37:26
